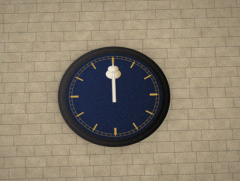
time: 12:00
